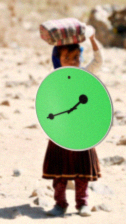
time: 1:42
